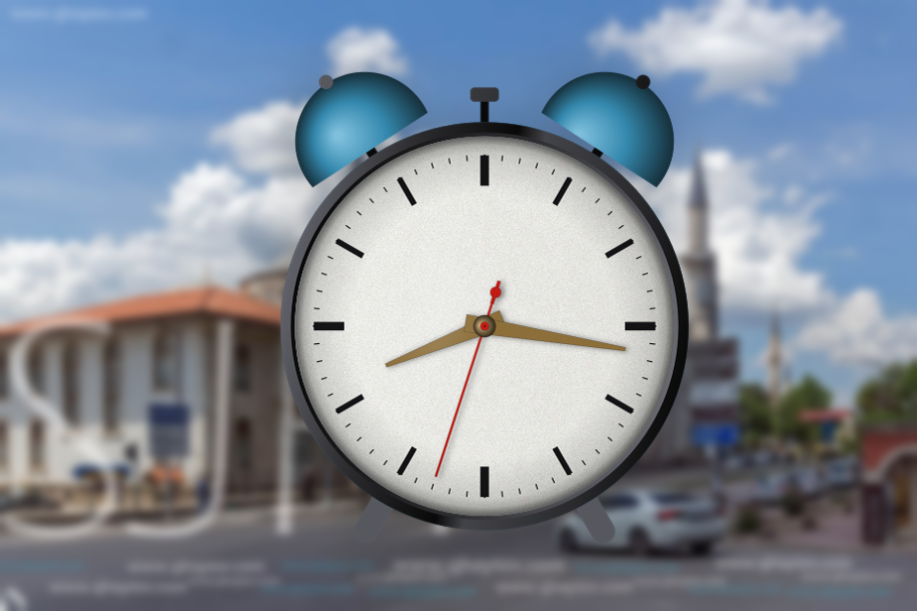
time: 8:16:33
